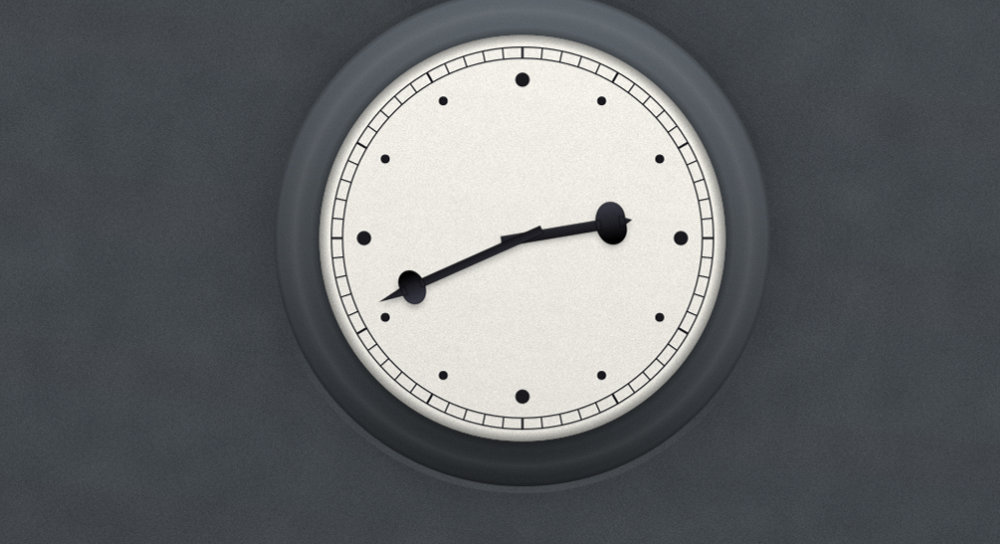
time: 2:41
